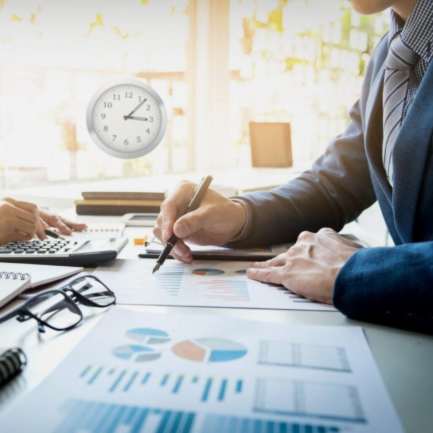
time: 3:07
